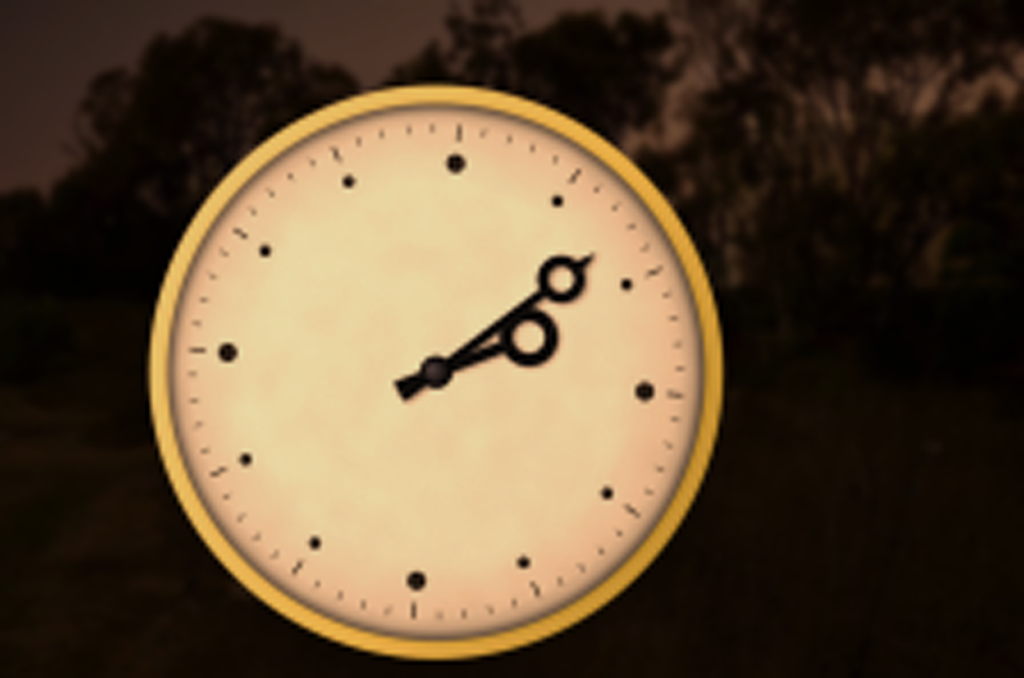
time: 2:08
